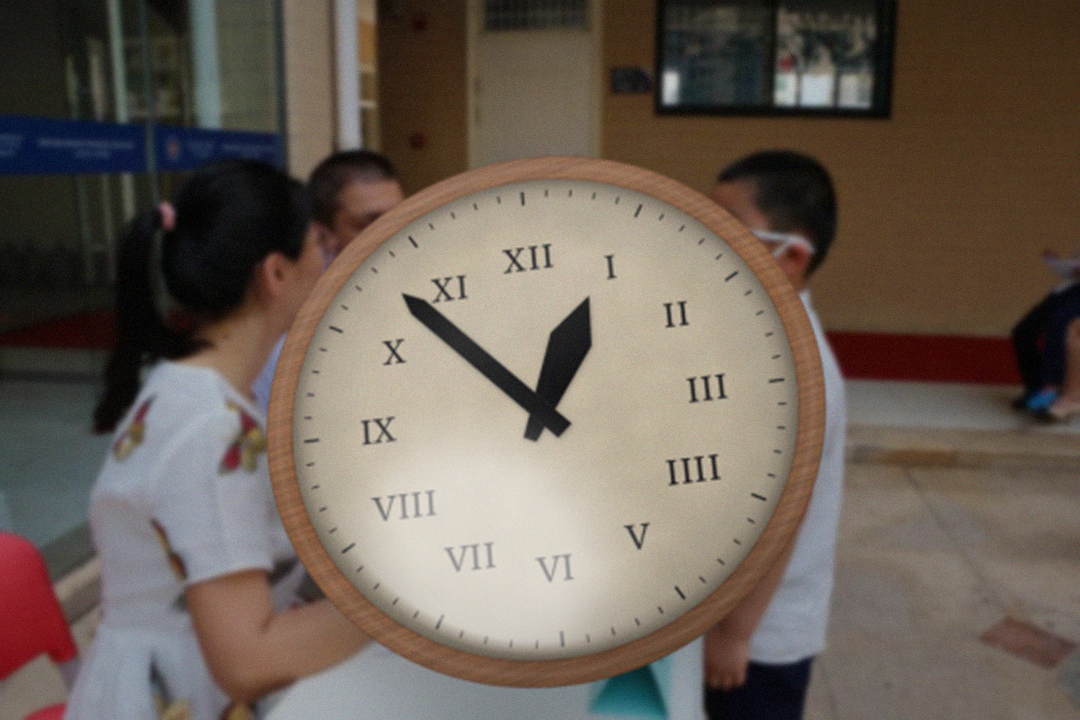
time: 12:53
